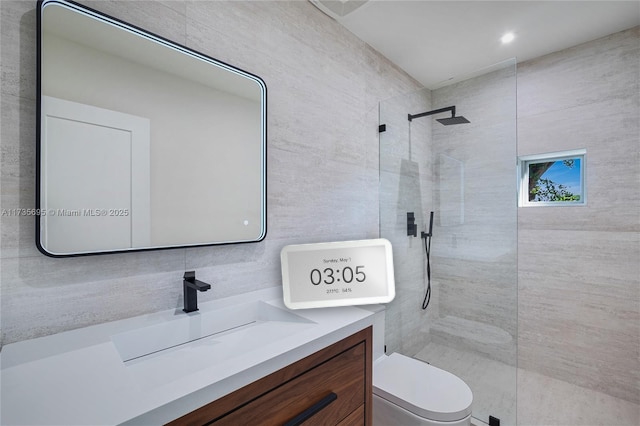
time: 3:05
